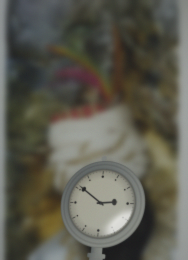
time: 2:51
